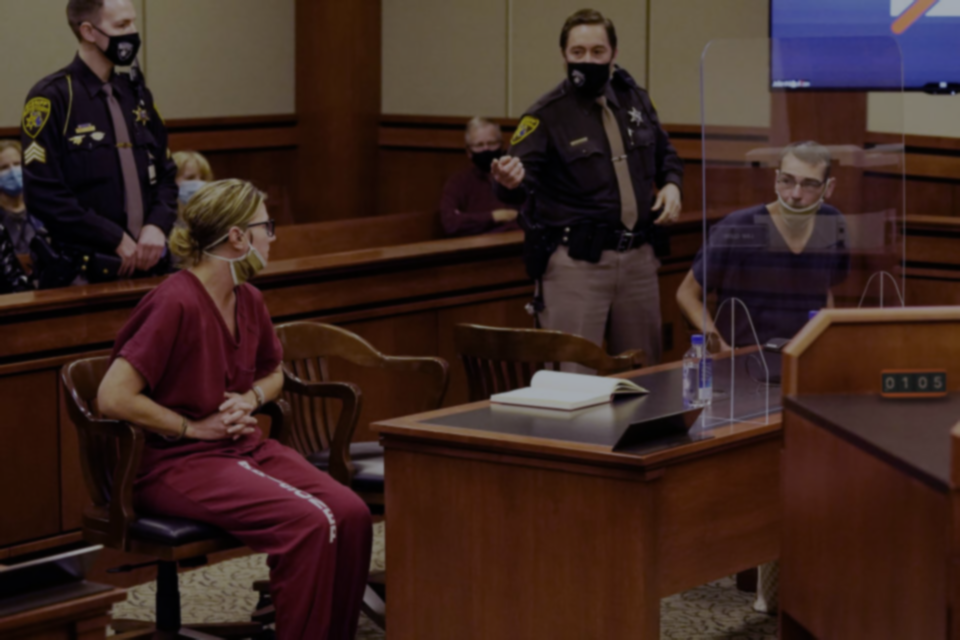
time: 1:05
